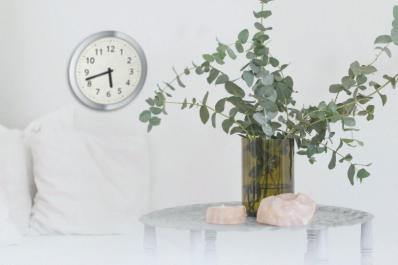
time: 5:42
